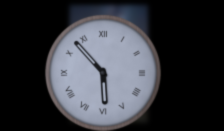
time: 5:53
